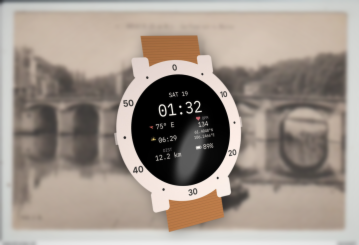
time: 1:32
